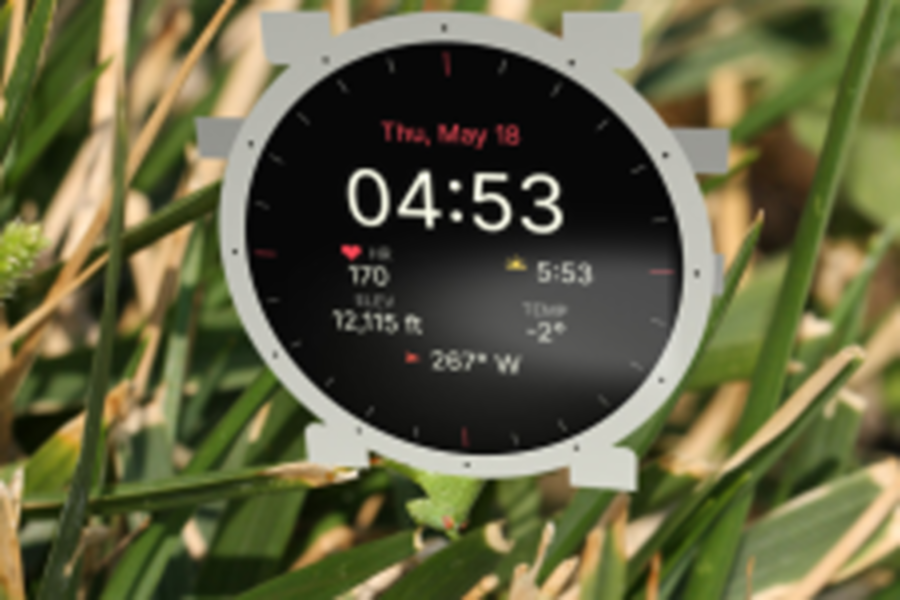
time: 4:53
